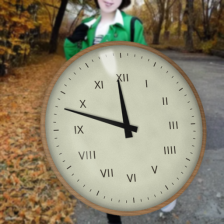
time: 11:48
